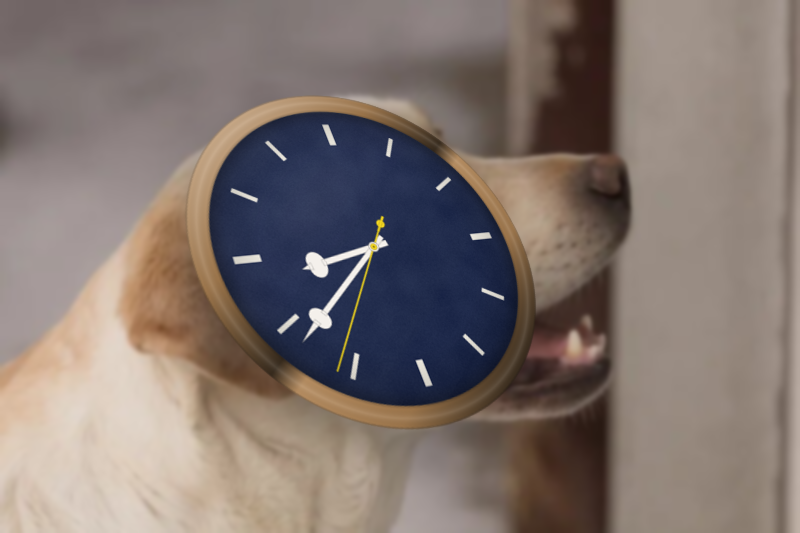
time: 8:38:36
